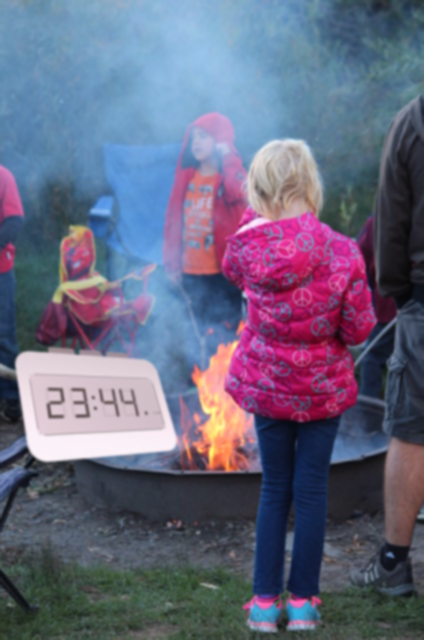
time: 23:44
